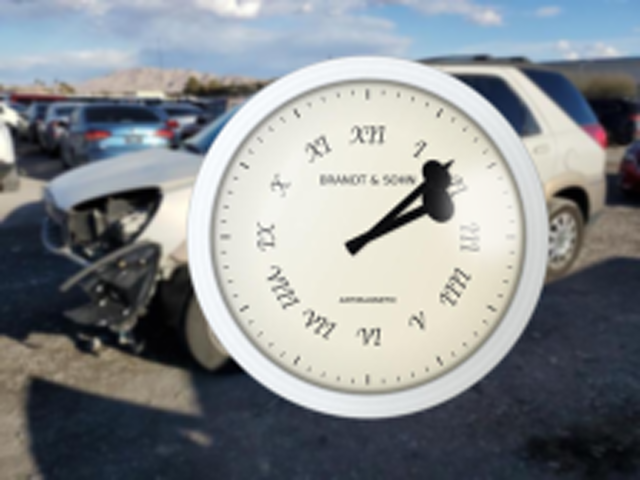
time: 2:08
